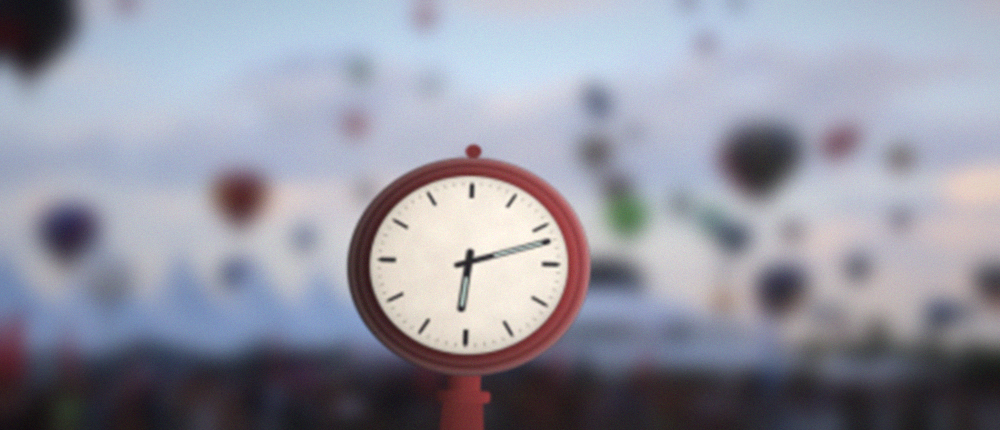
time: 6:12
